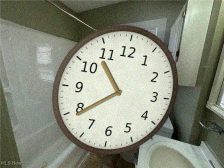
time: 10:39
